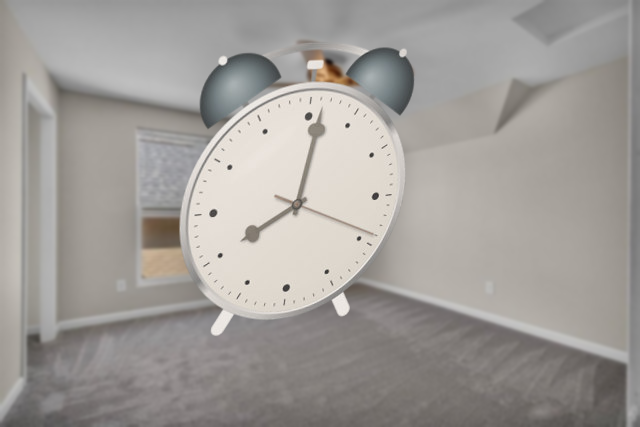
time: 8:01:19
